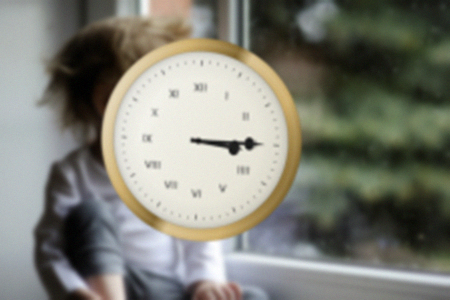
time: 3:15
